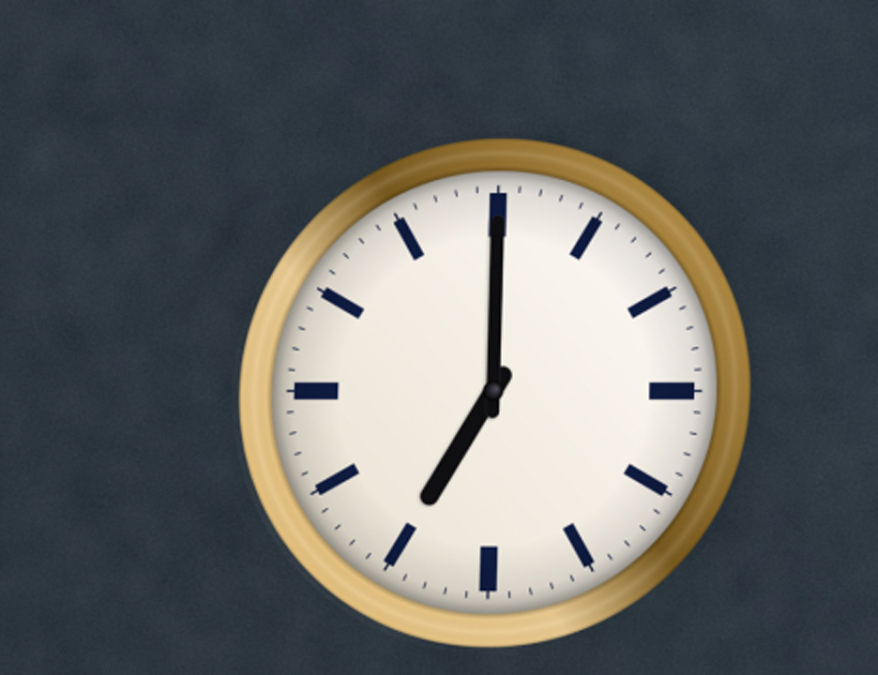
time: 7:00
